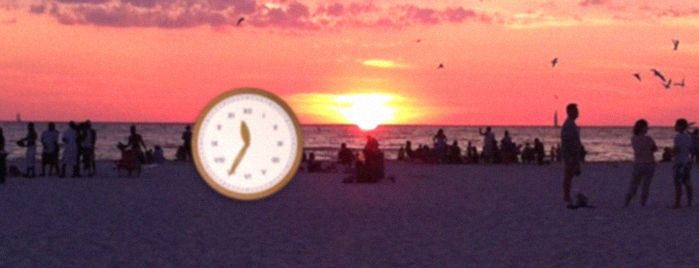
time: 11:35
